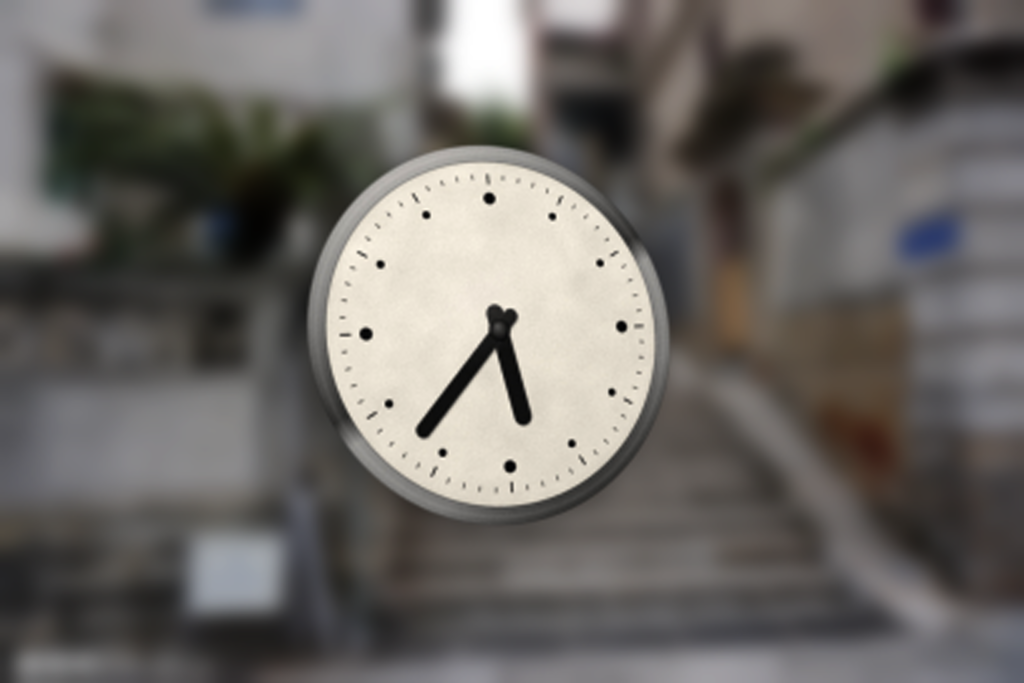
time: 5:37
